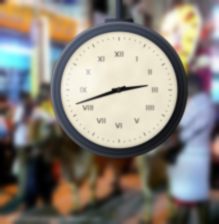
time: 2:42
